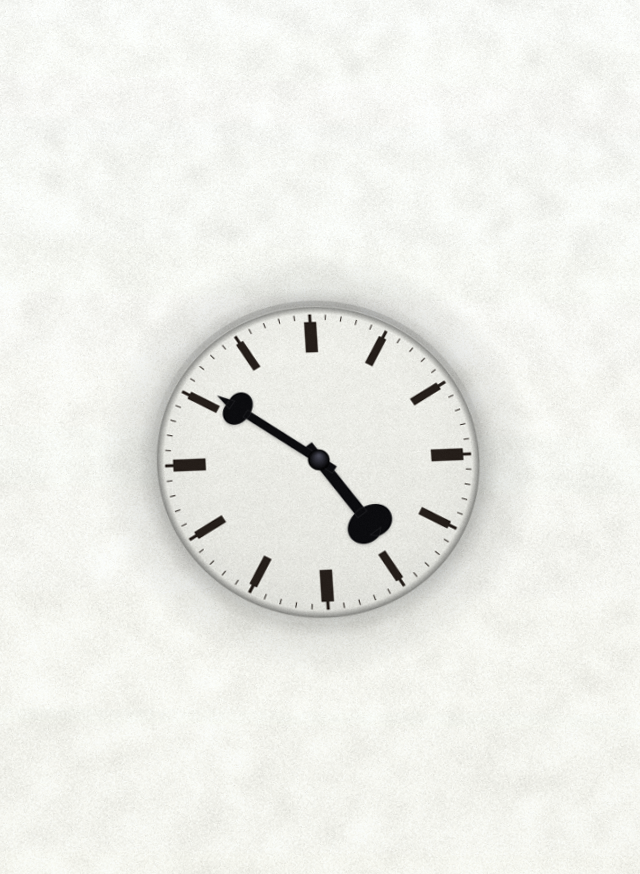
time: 4:51
